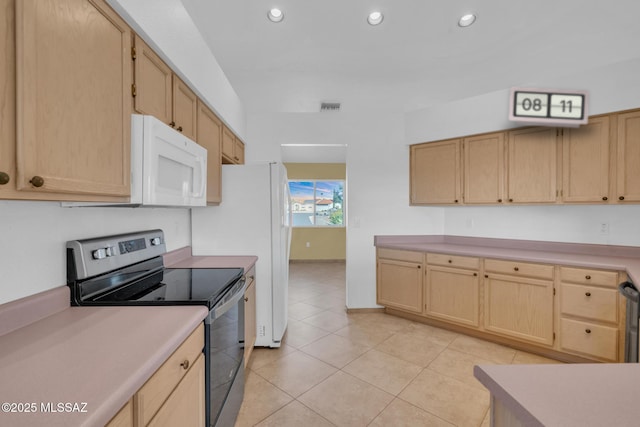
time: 8:11
